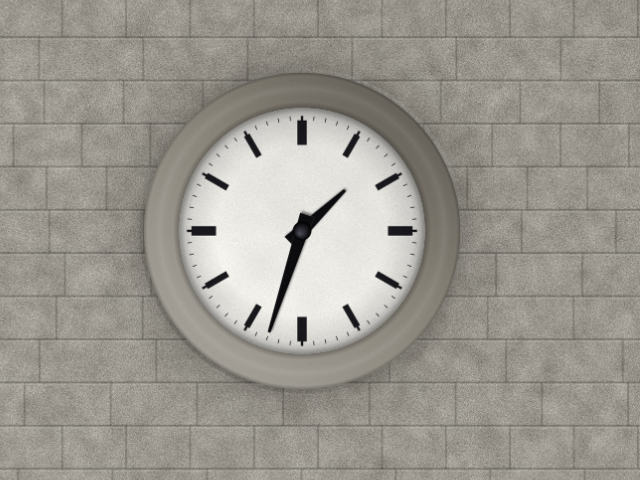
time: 1:33
